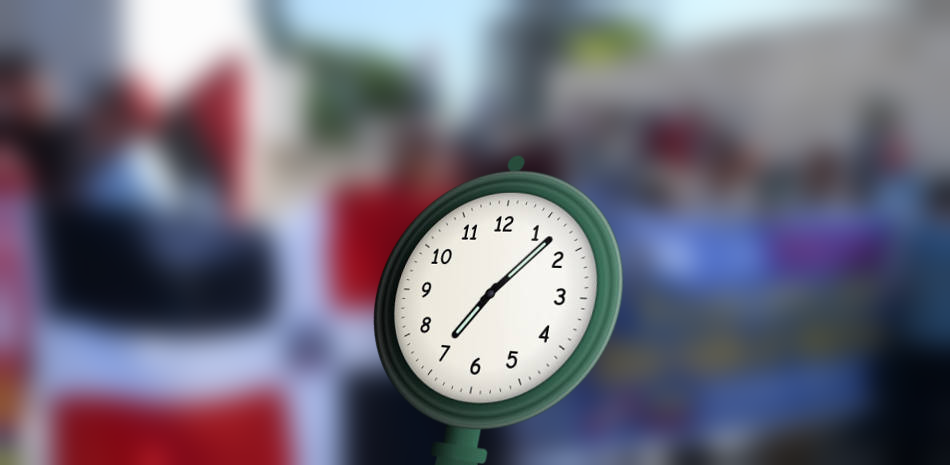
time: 7:07
